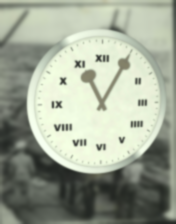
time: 11:05
